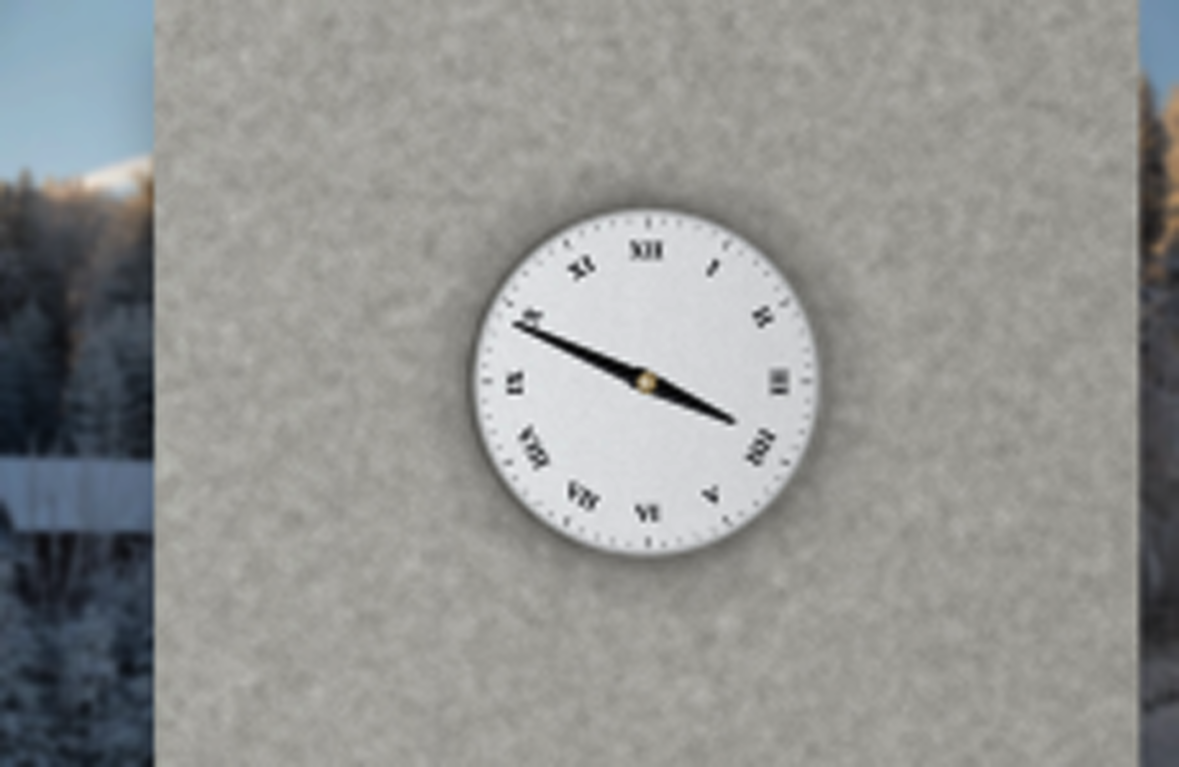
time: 3:49
